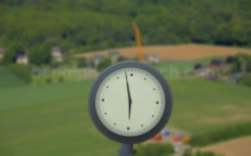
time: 5:58
